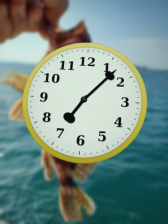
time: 7:07
